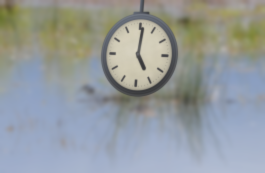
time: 5:01
